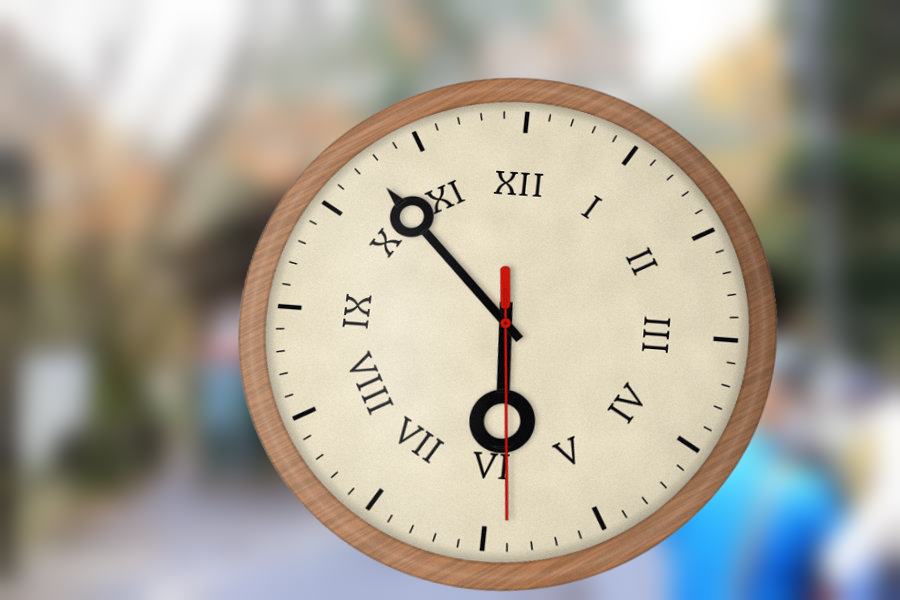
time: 5:52:29
